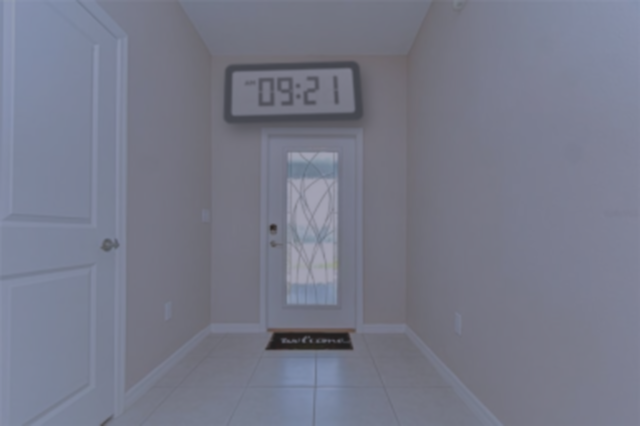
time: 9:21
